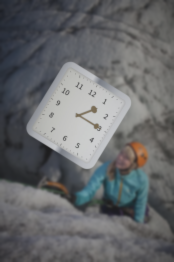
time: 1:15
